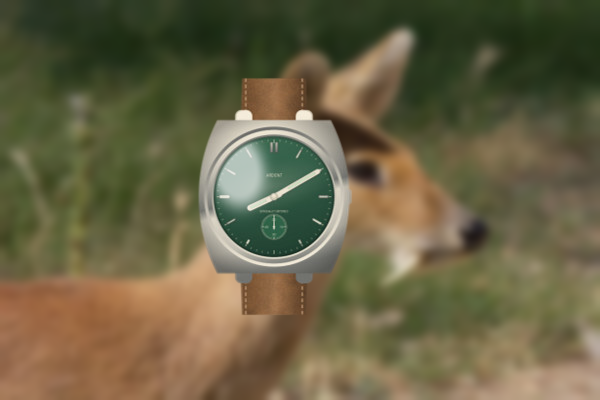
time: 8:10
